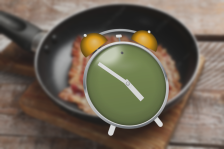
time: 4:52
